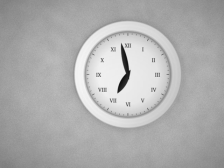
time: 6:58
